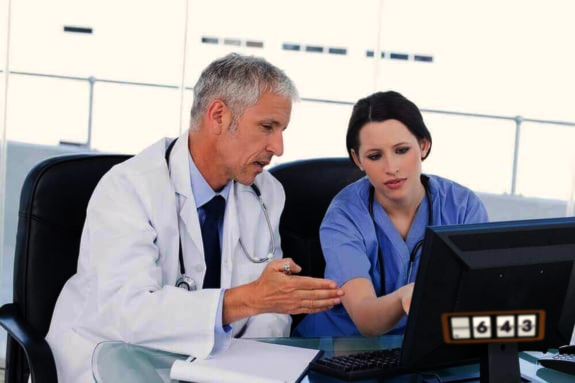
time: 6:43
